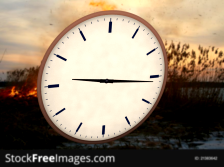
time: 9:16
